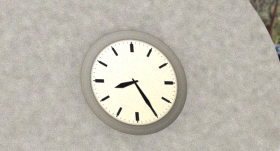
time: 8:25
